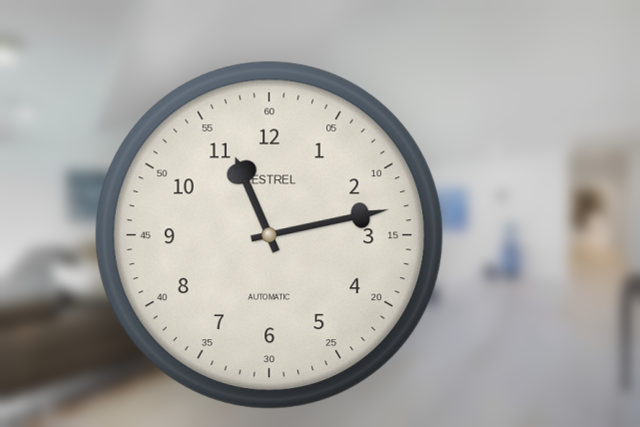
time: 11:13
